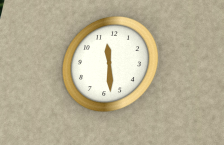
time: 11:28
